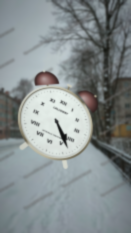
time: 4:23
